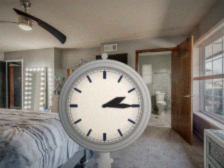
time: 2:15
